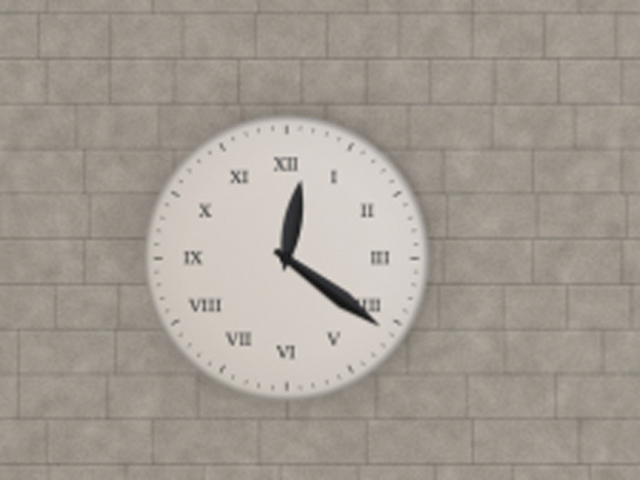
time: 12:21
